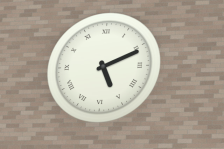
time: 5:11
